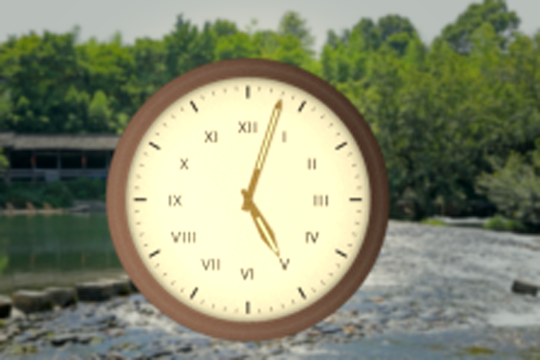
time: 5:03
